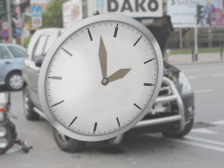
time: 1:57
